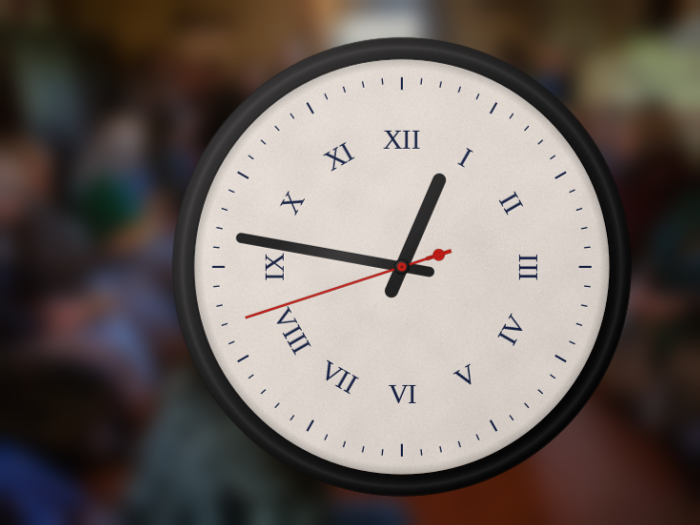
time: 12:46:42
